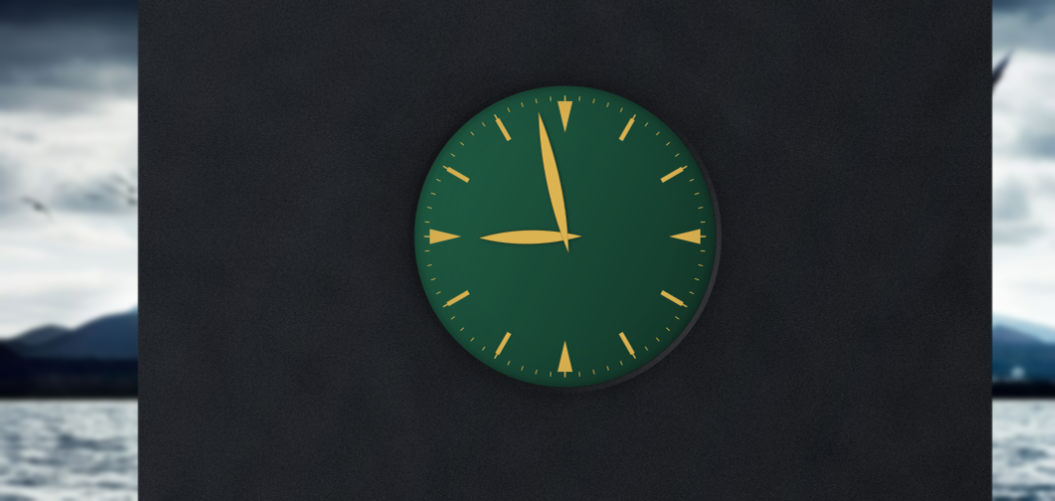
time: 8:58
